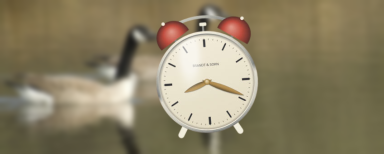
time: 8:19
